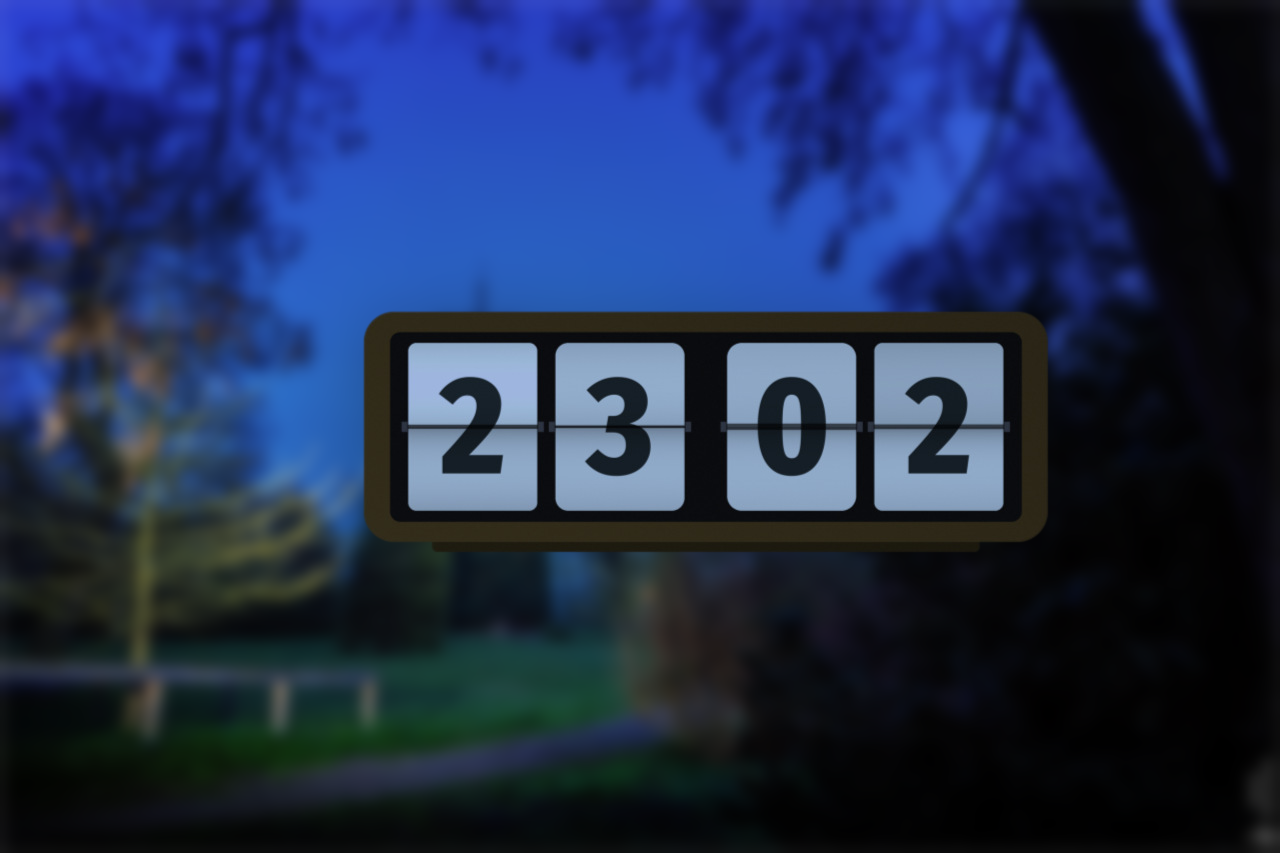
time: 23:02
